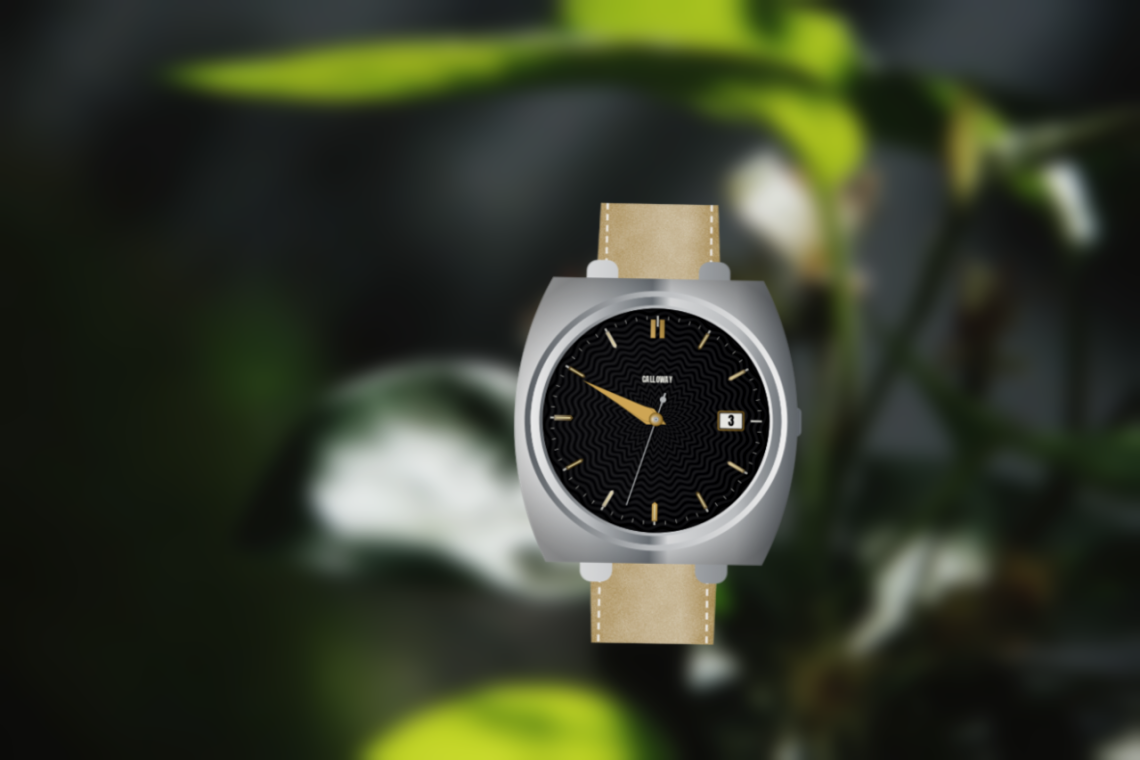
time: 9:49:33
